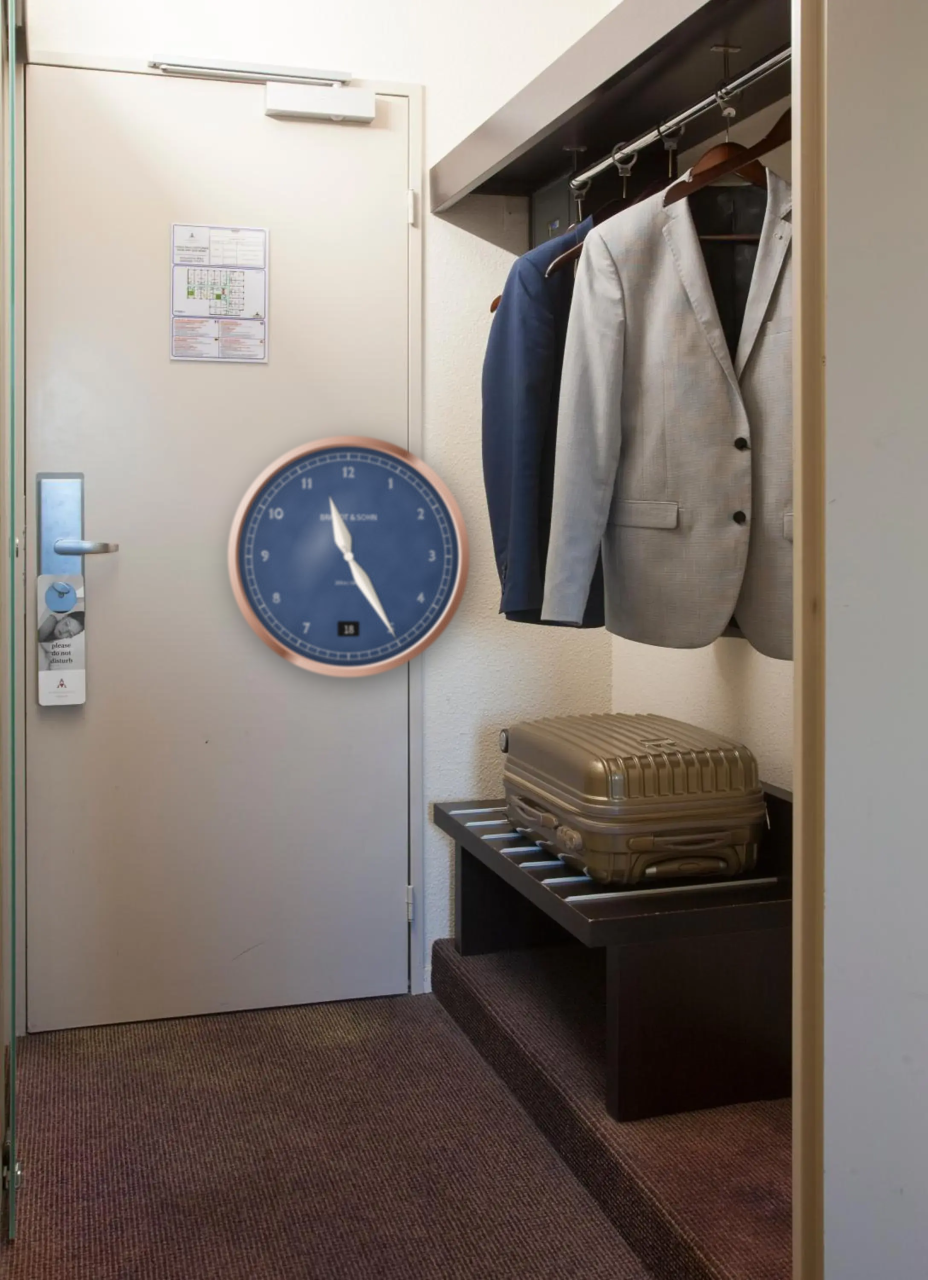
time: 11:25
